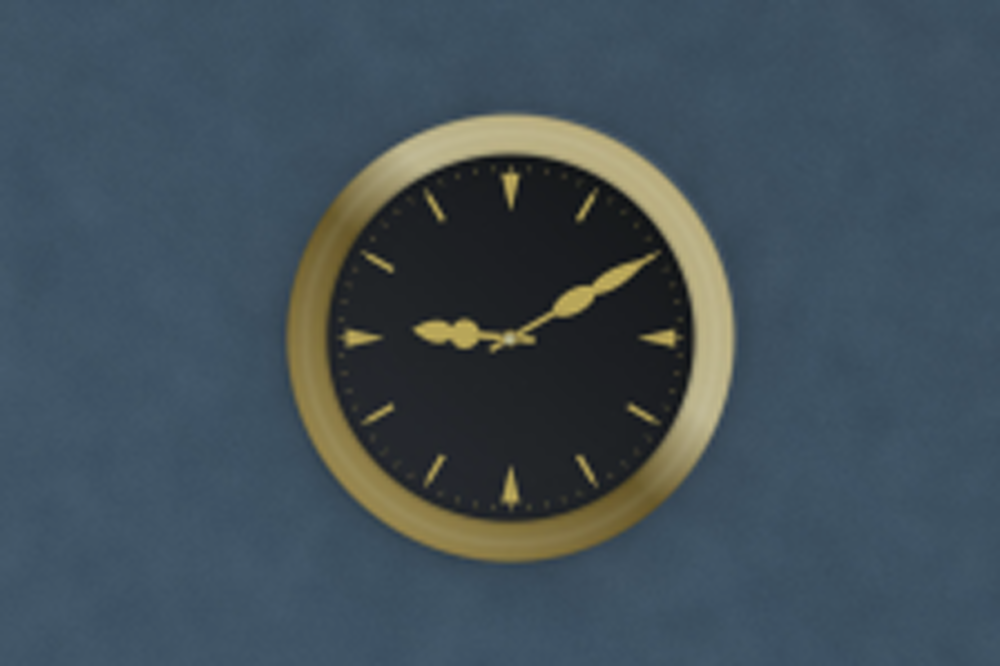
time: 9:10
